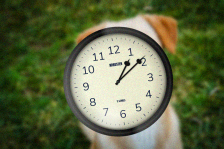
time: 1:09
